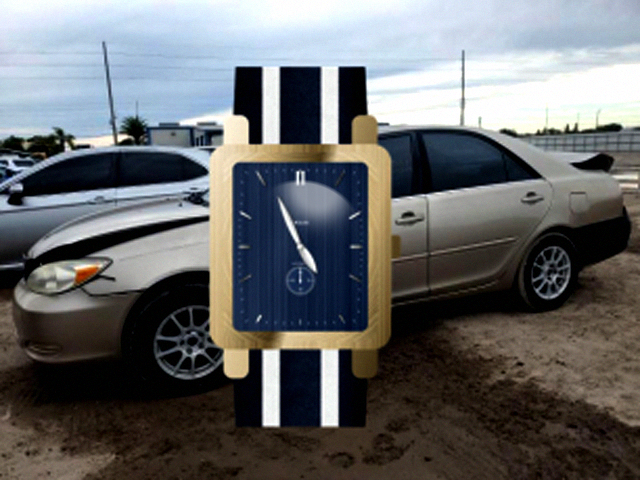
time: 4:56
